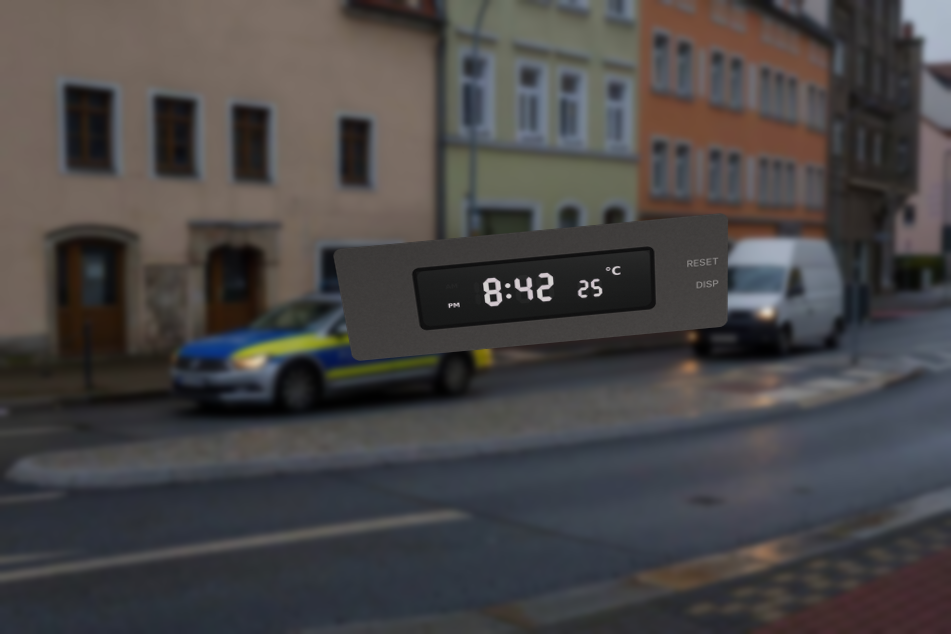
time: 8:42
